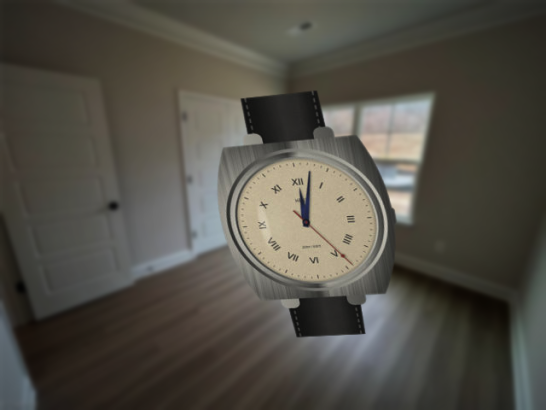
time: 12:02:24
